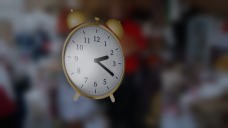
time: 2:20
